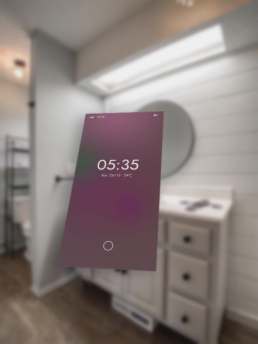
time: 5:35
